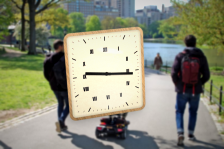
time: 9:16
